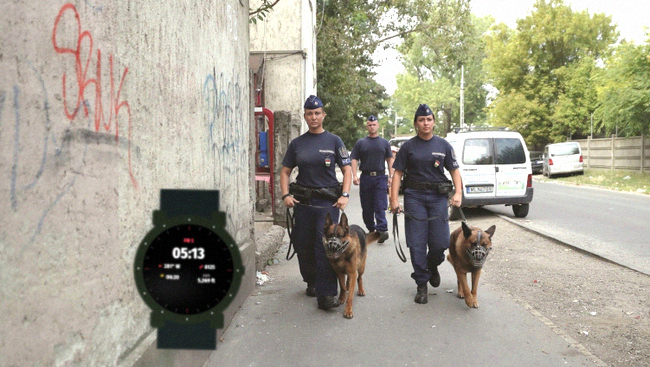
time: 5:13
